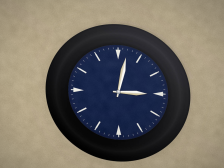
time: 3:02
